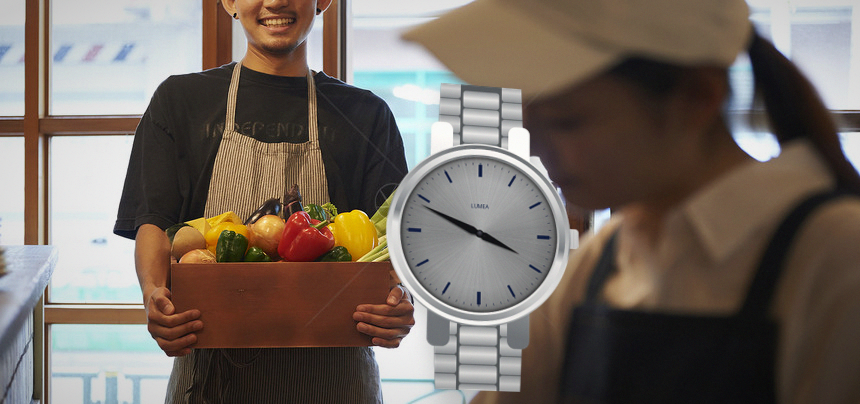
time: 3:49
